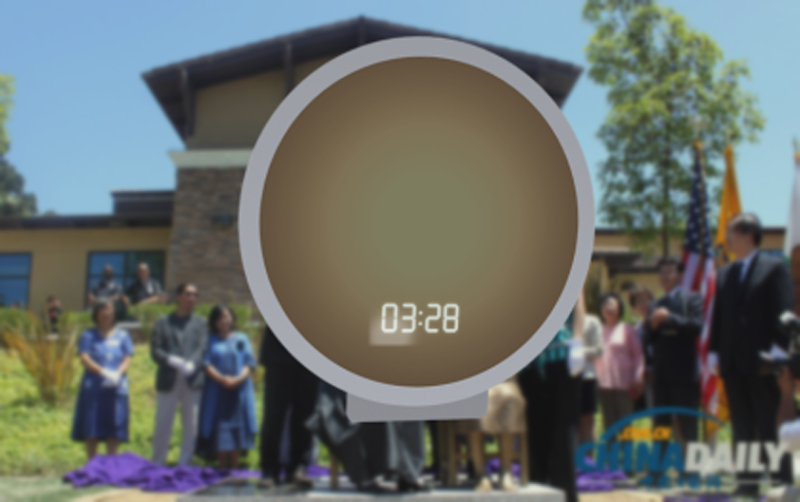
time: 3:28
